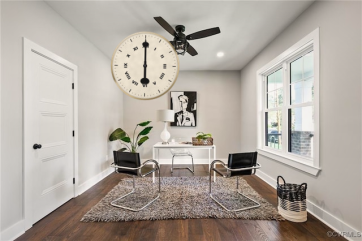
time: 6:00
